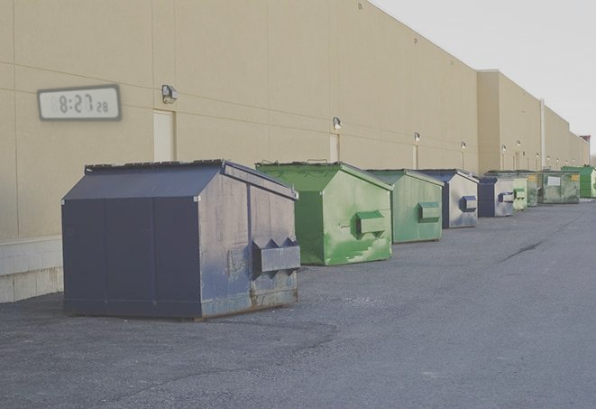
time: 8:27:28
